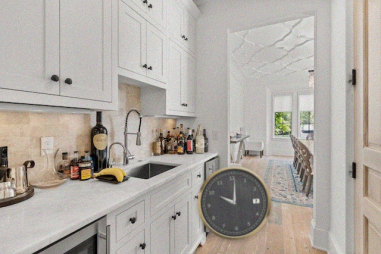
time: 10:01
